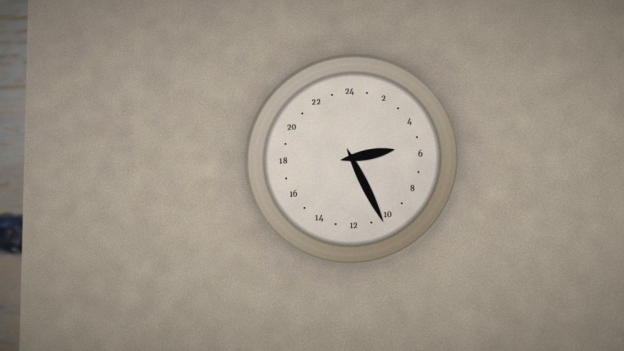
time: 5:26
